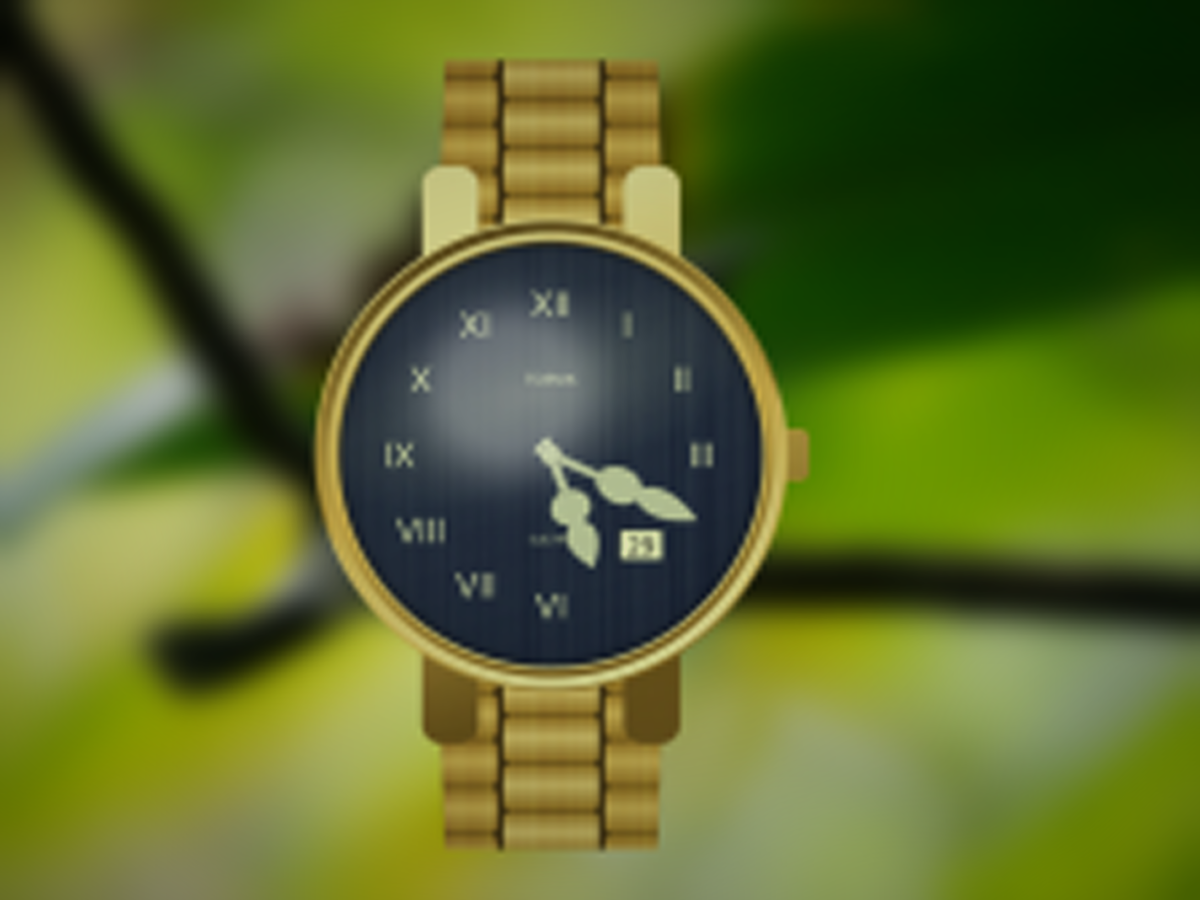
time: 5:19
